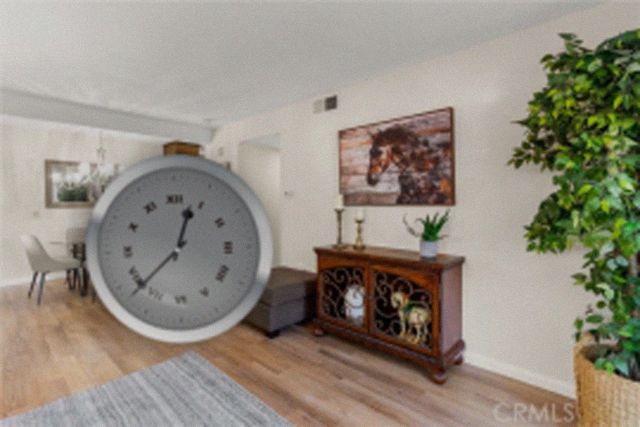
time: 12:38
